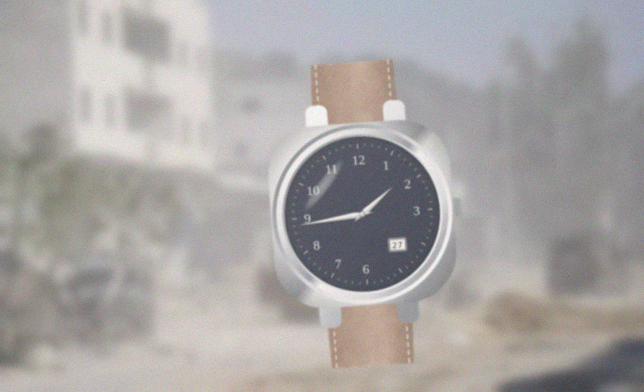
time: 1:44
